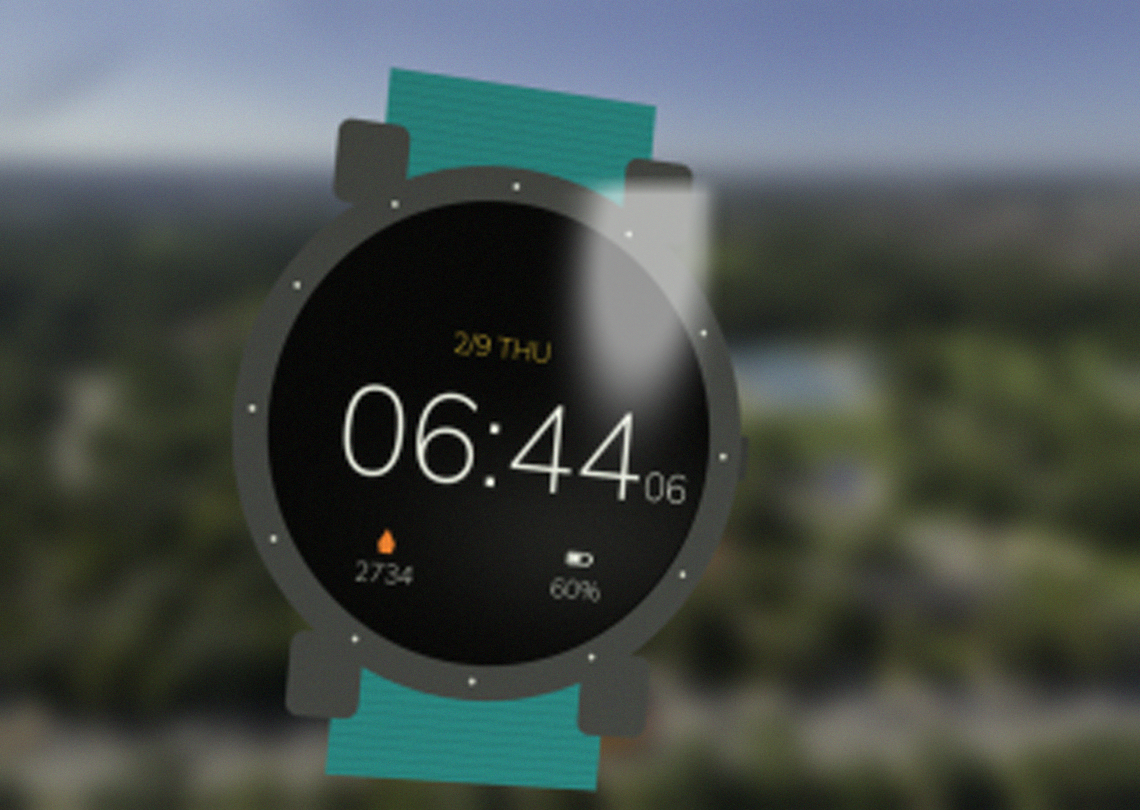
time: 6:44:06
